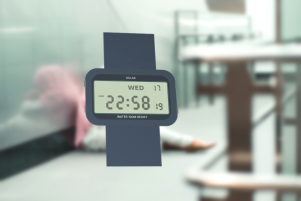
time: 22:58:19
